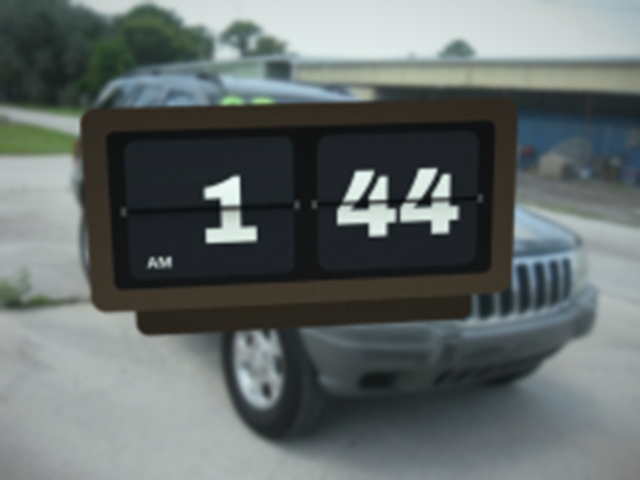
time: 1:44
